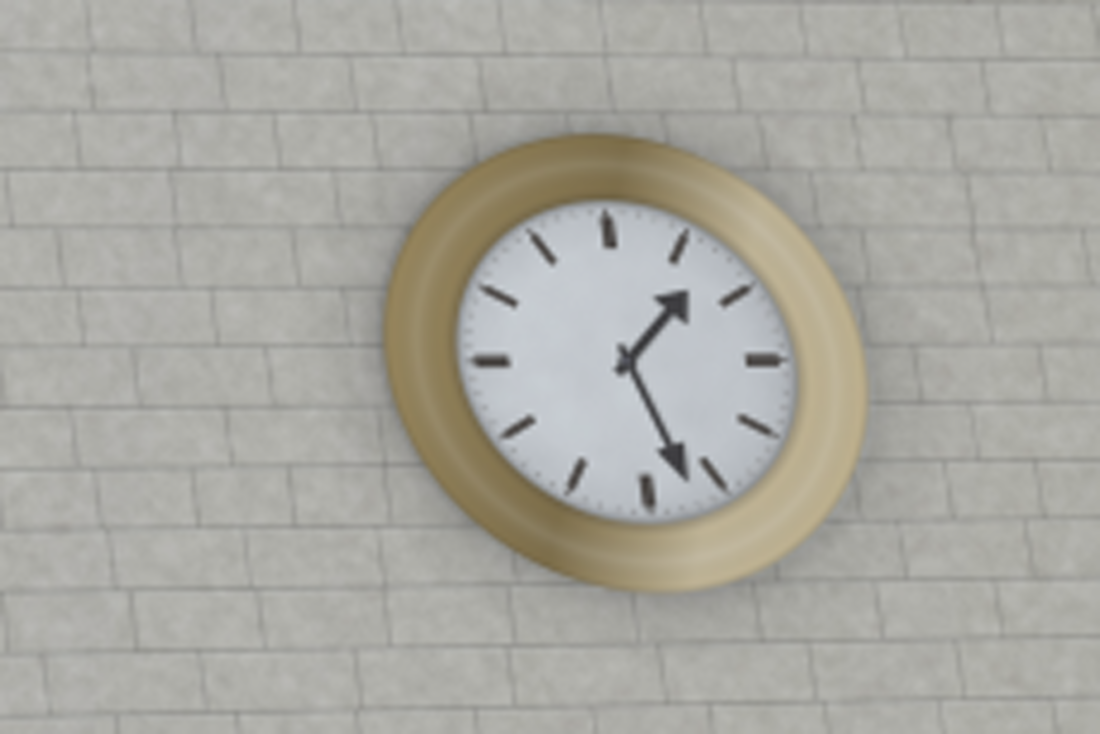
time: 1:27
